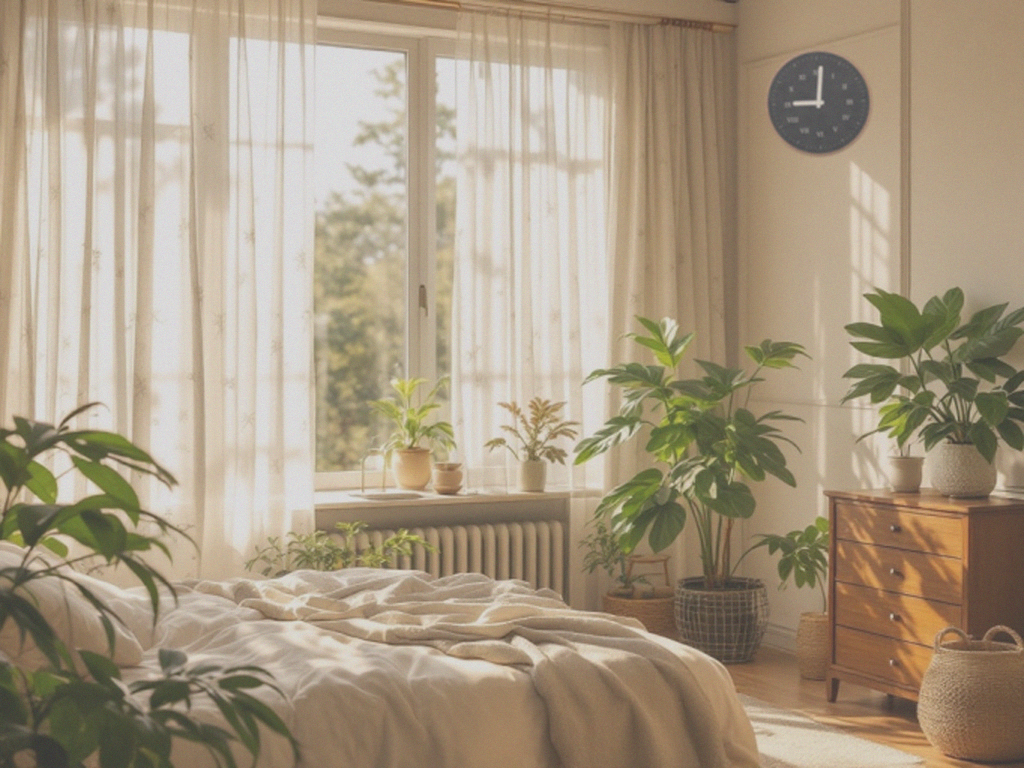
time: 9:01
